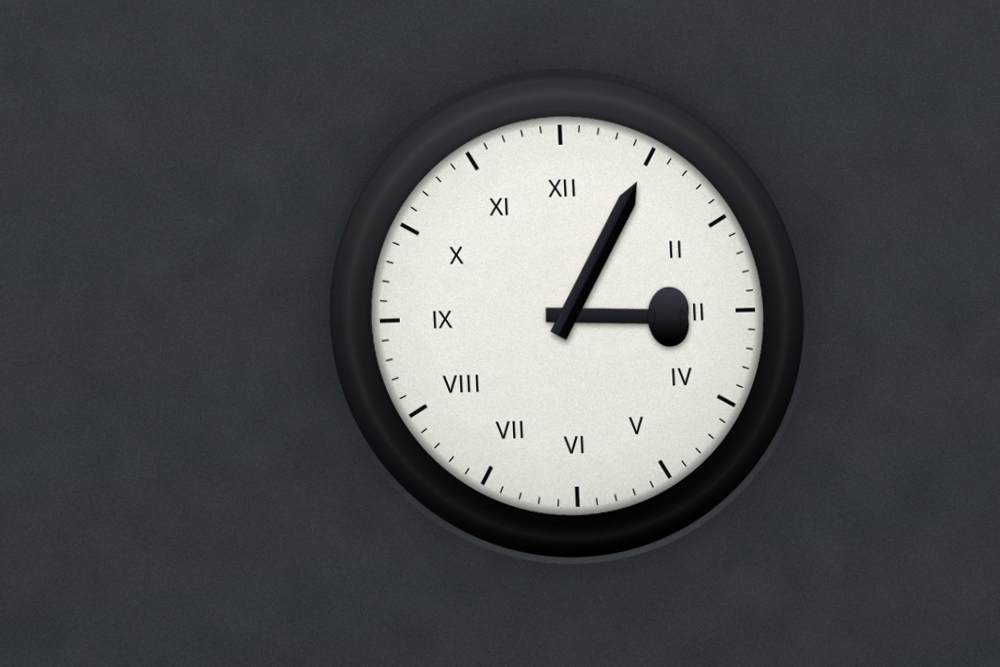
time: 3:05
